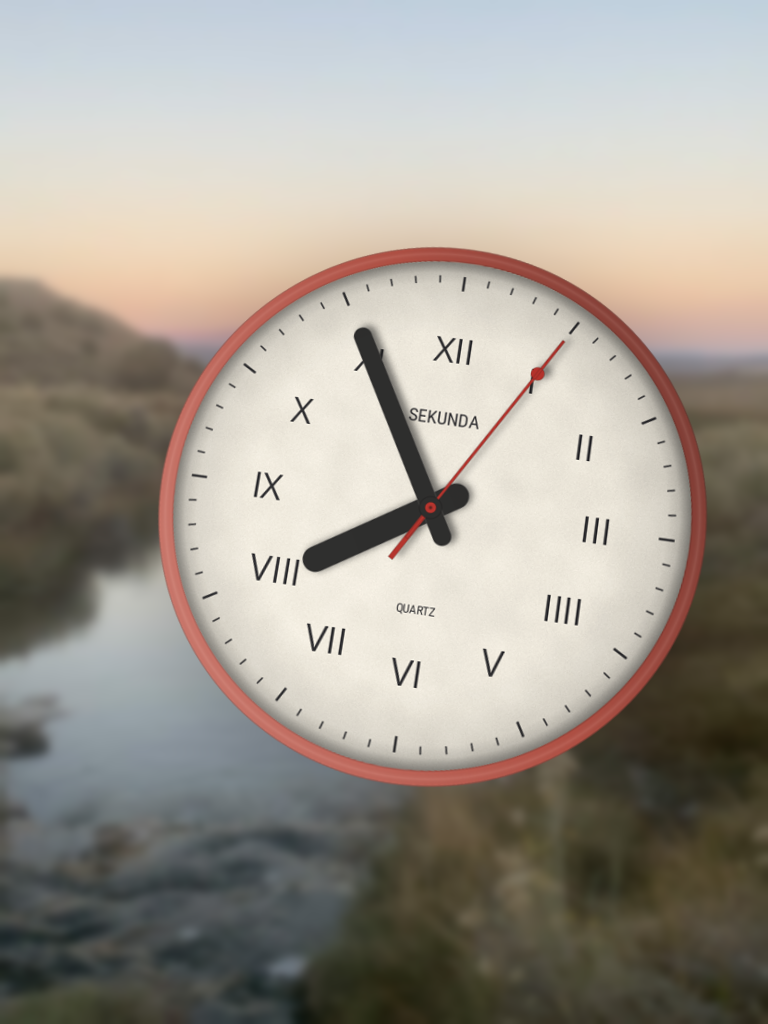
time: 7:55:05
